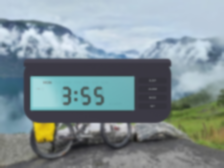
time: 3:55
